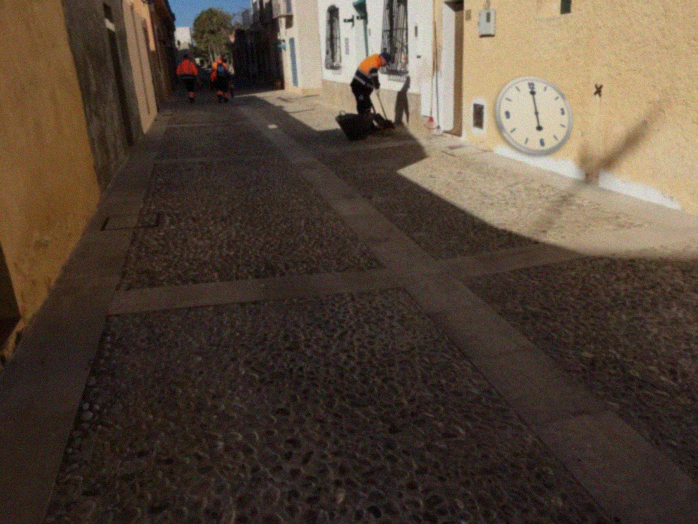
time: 6:00
